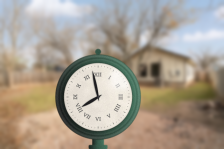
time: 7:58
